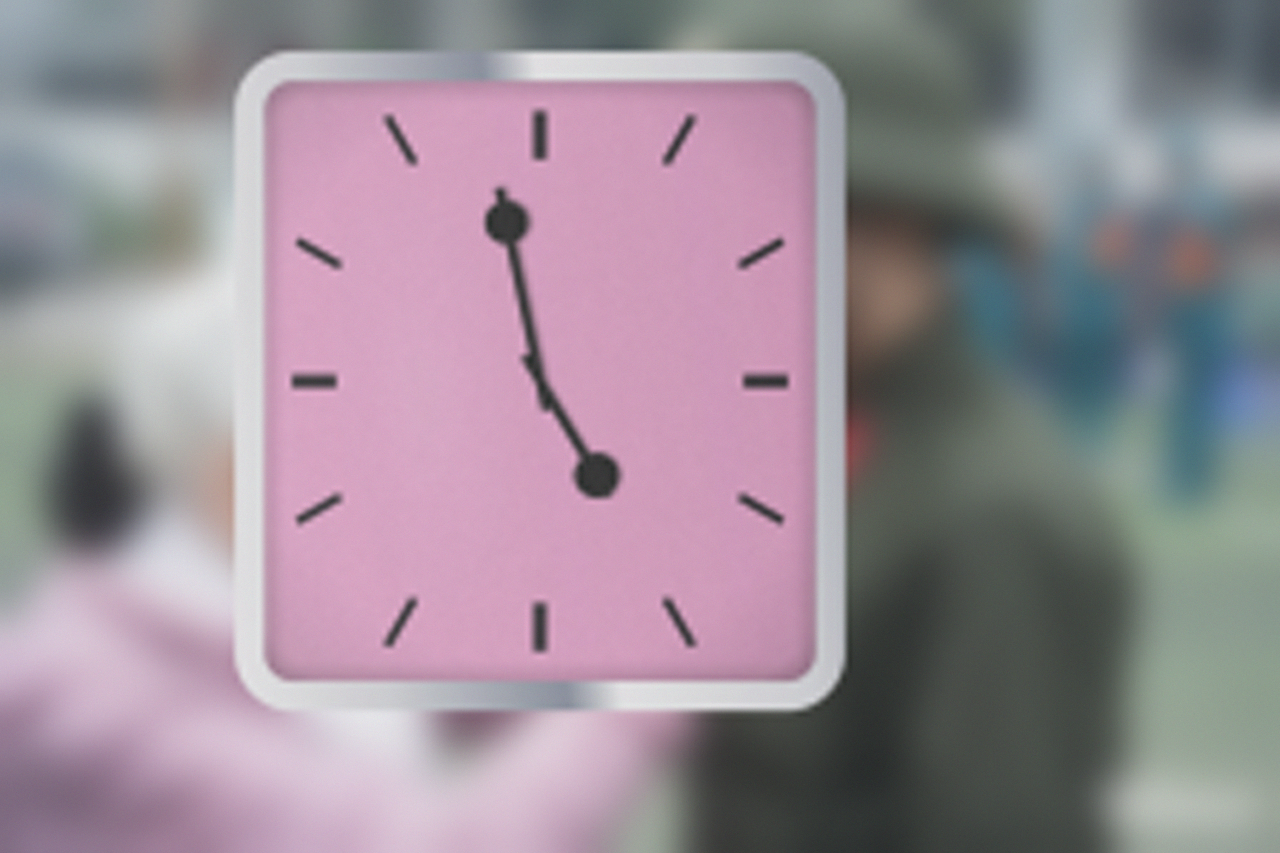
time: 4:58
